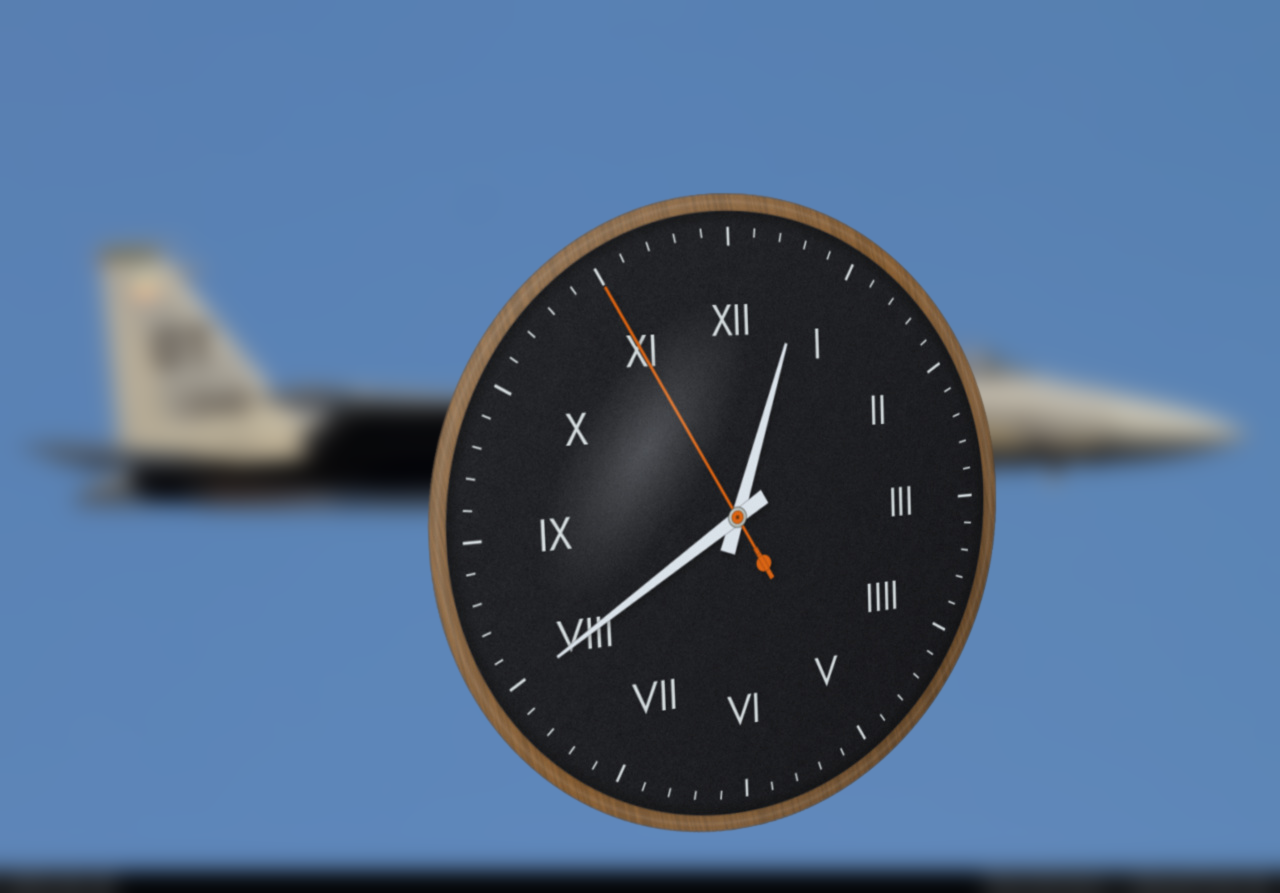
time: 12:39:55
